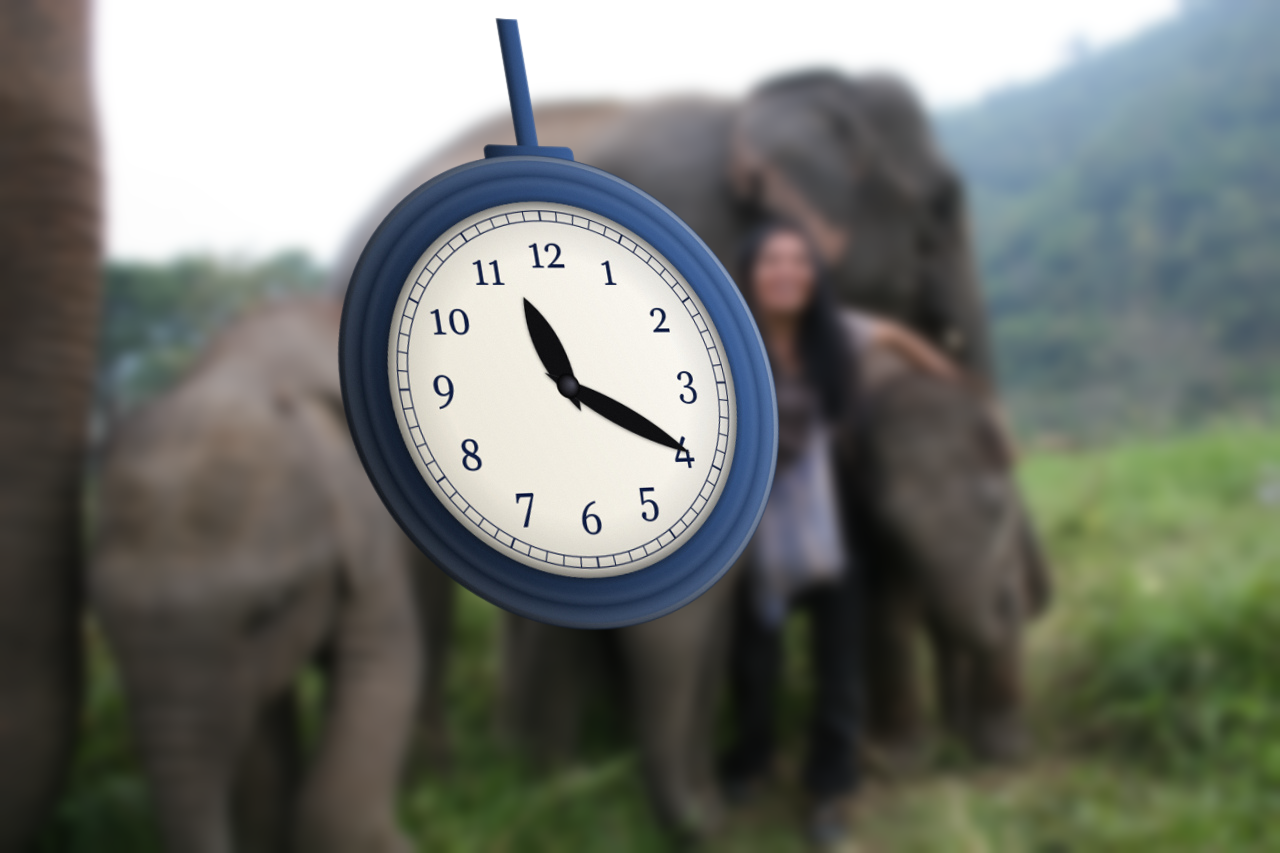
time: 11:20
